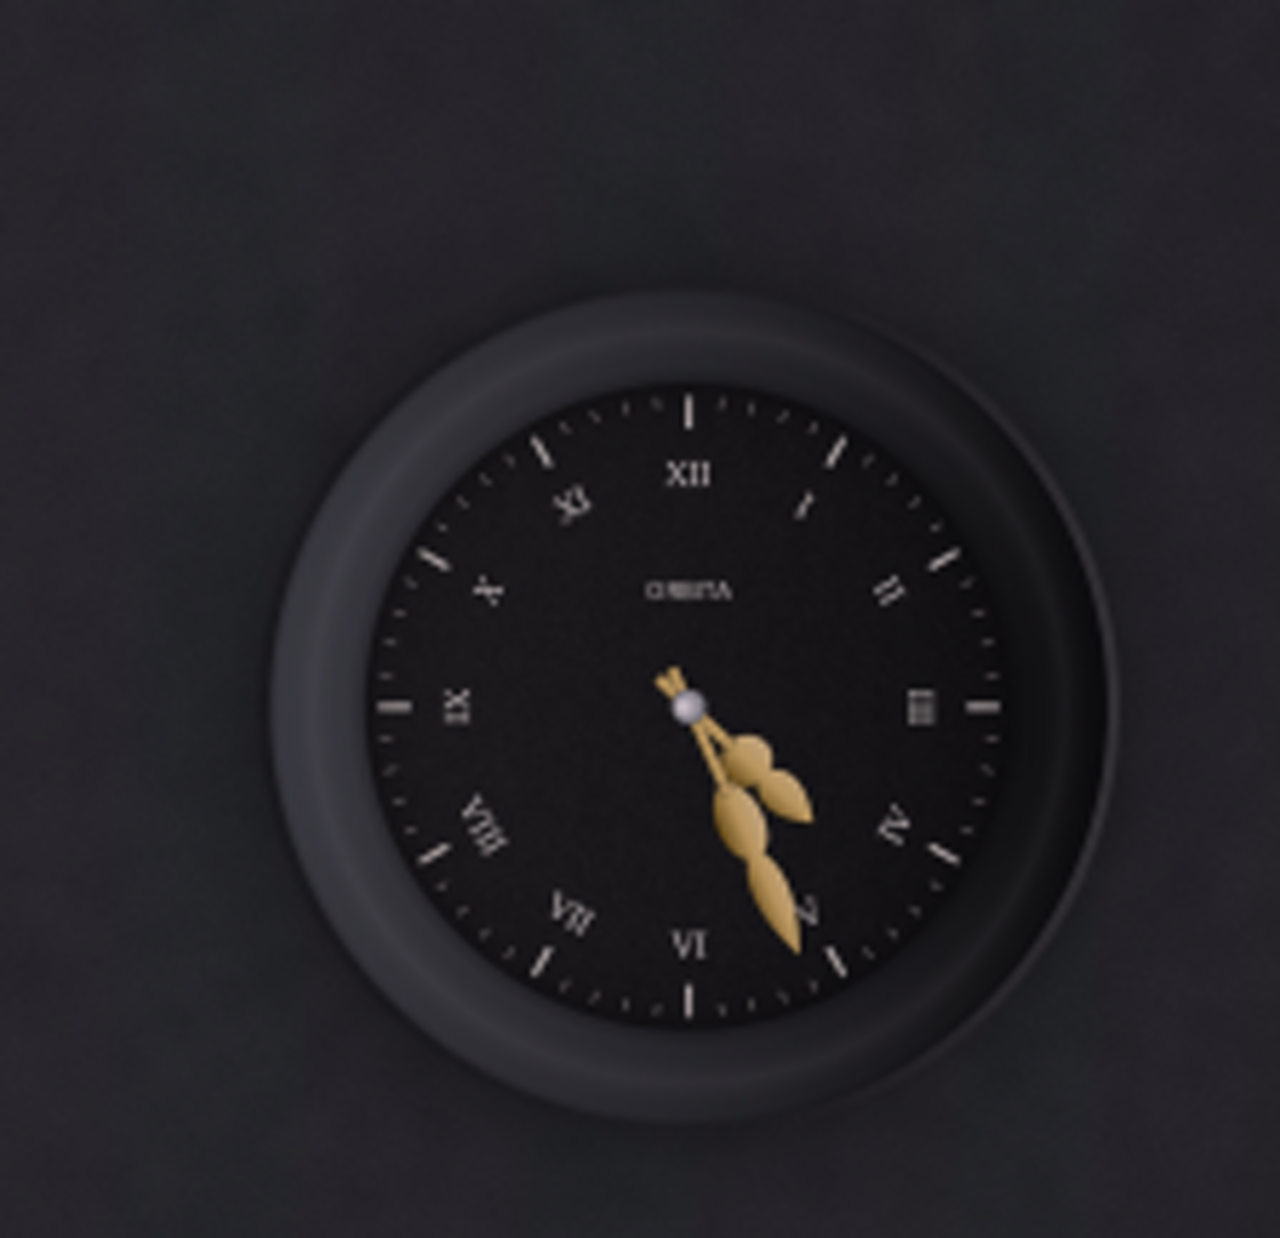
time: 4:26
